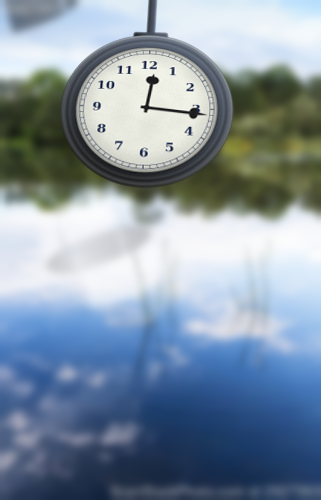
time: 12:16
